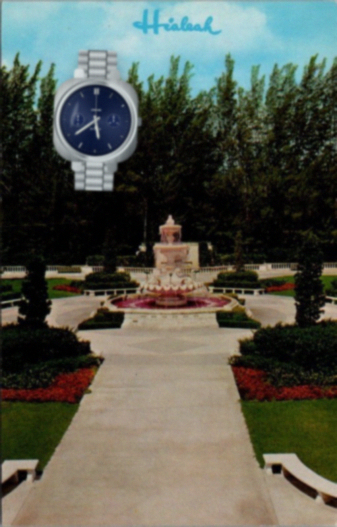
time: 5:39
